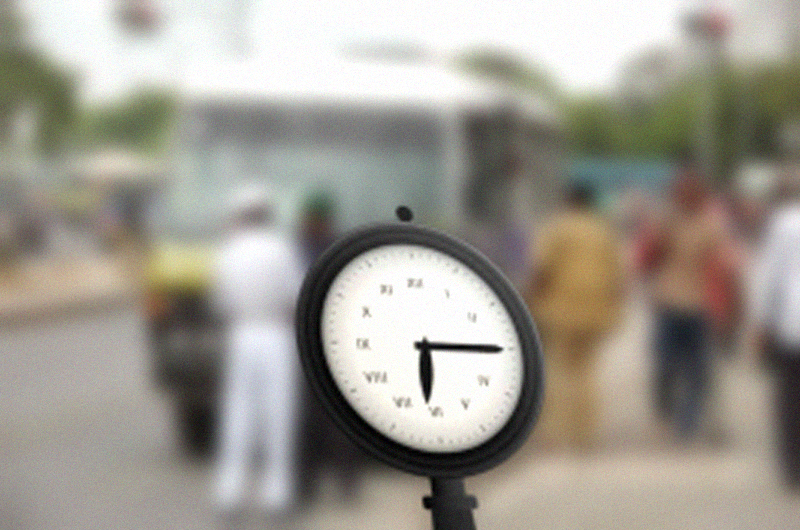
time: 6:15
